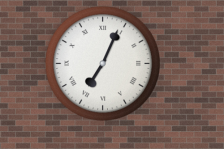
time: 7:04
